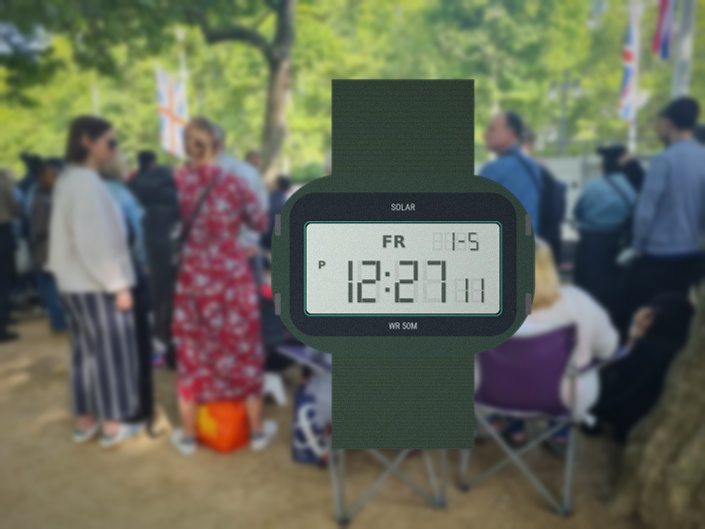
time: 12:27:11
